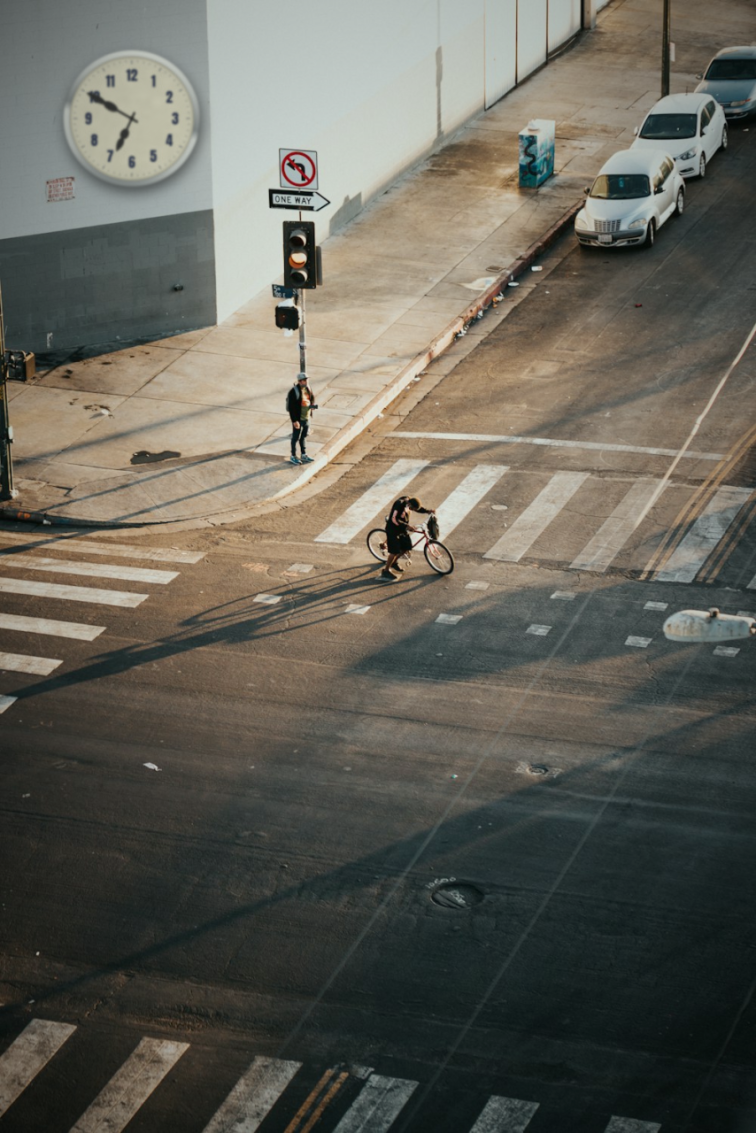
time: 6:50
